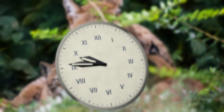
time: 9:46
